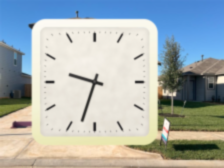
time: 9:33
